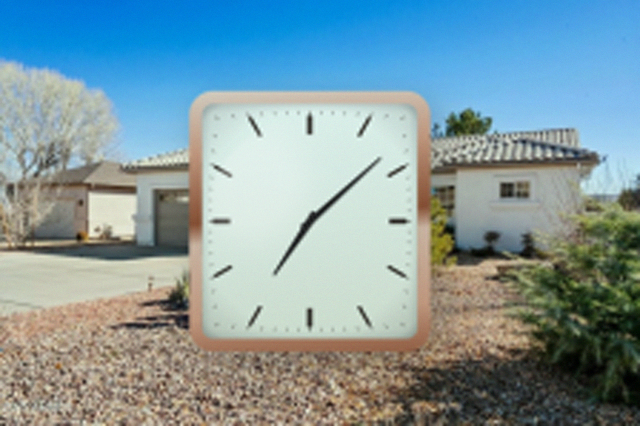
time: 7:08
